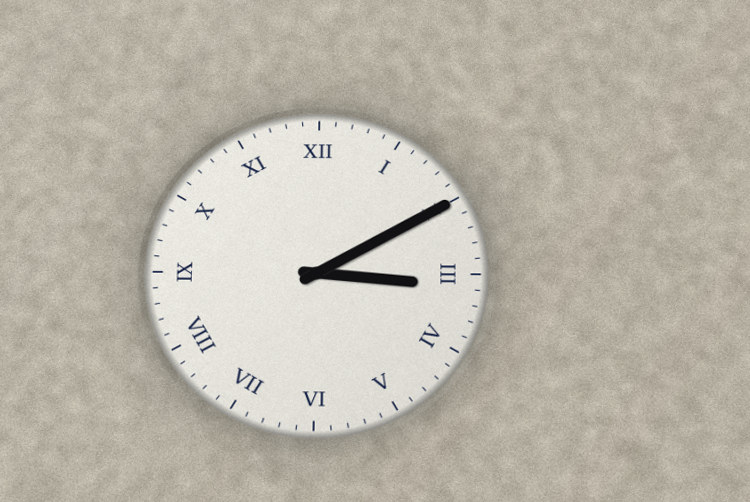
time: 3:10
